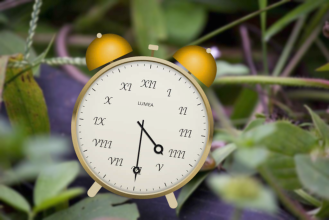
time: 4:30
